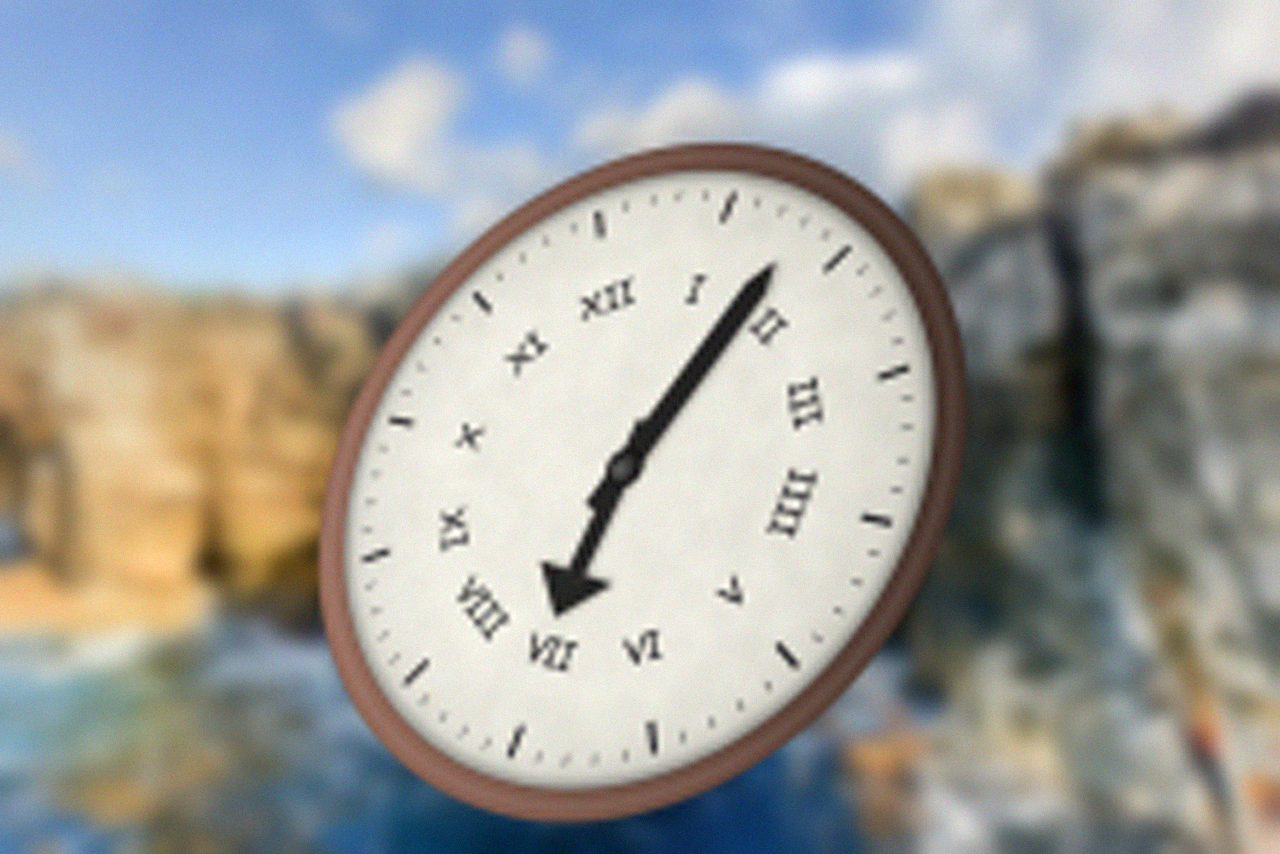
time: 7:08
